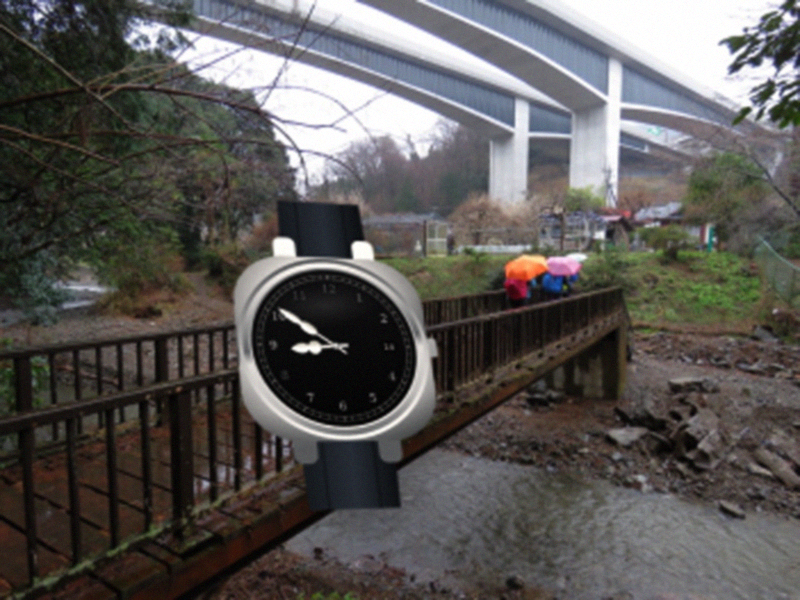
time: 8:51
